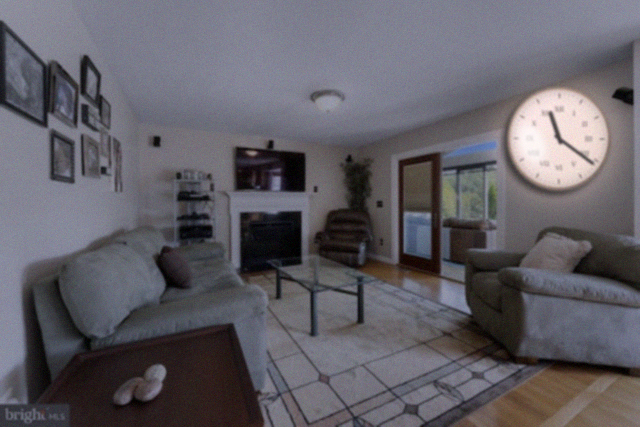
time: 11:21
